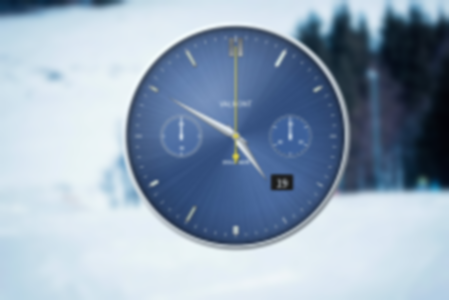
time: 4:50
